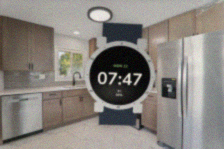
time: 7:47
